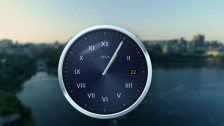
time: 1:05
